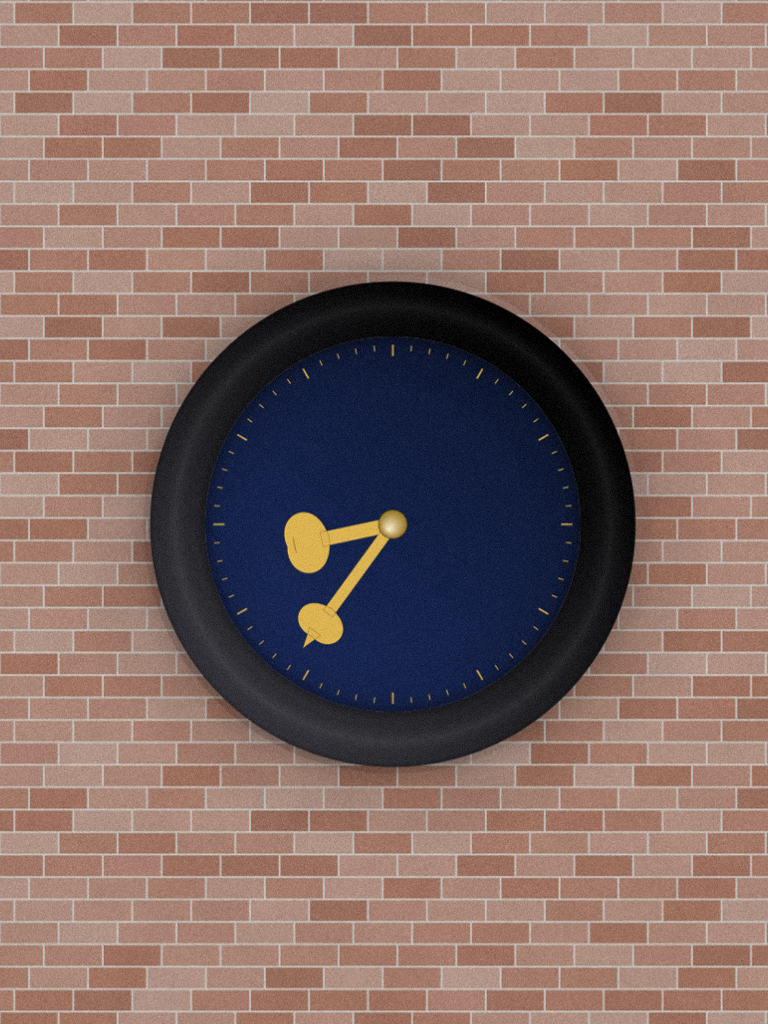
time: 8:36
